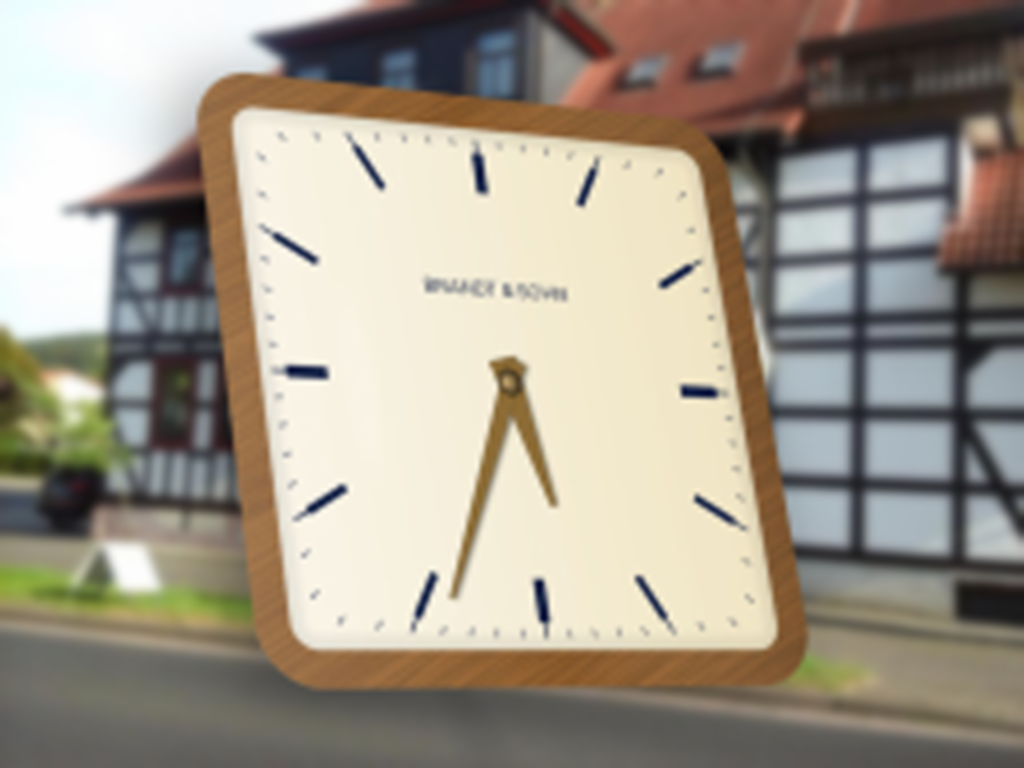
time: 5:34
